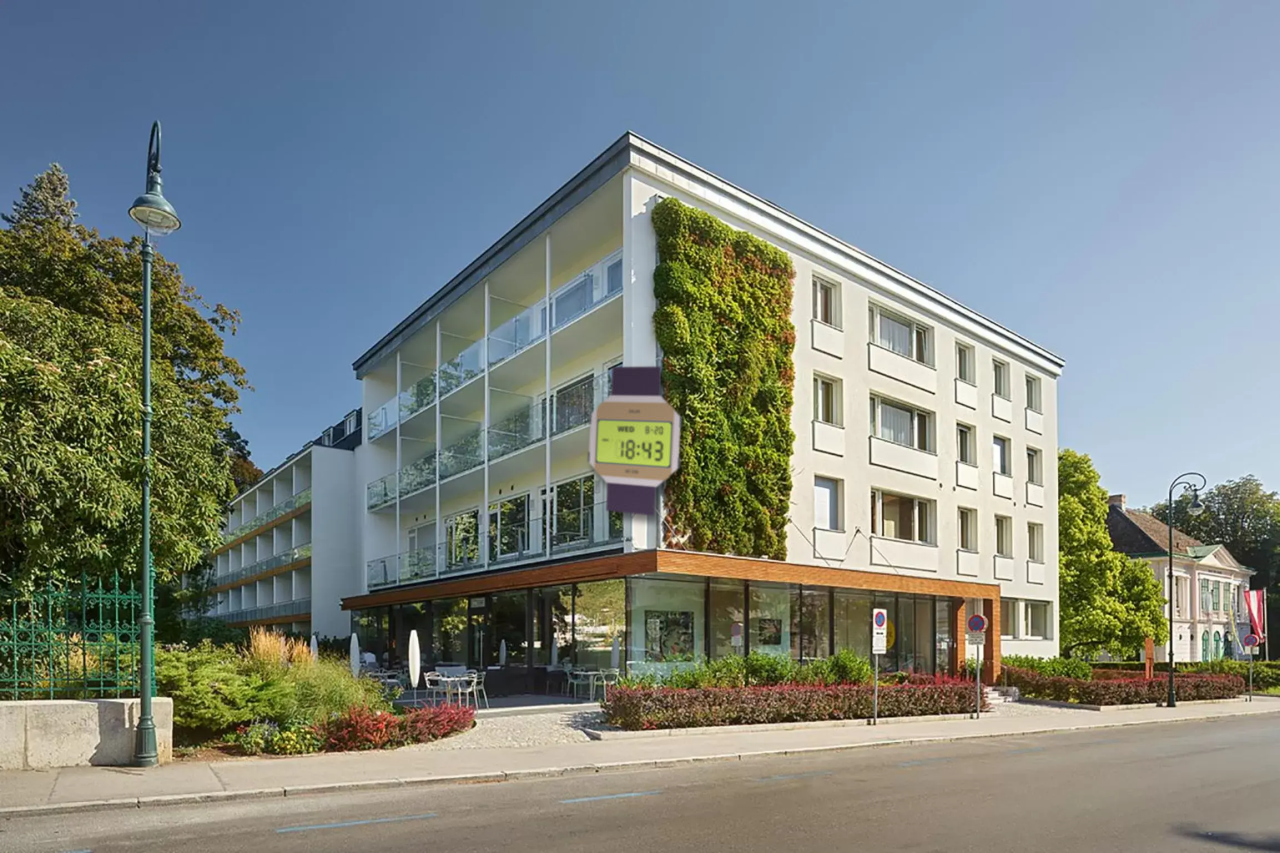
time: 18:43
